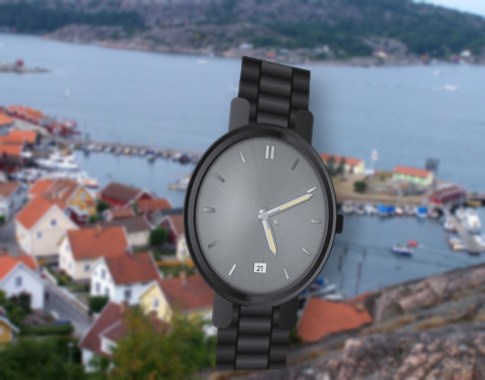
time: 5:10:48
